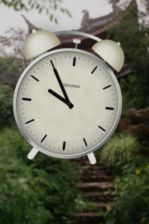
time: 9:55
